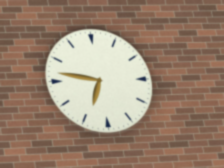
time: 6:47
